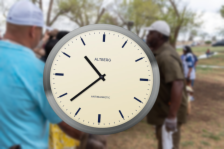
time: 10:38
